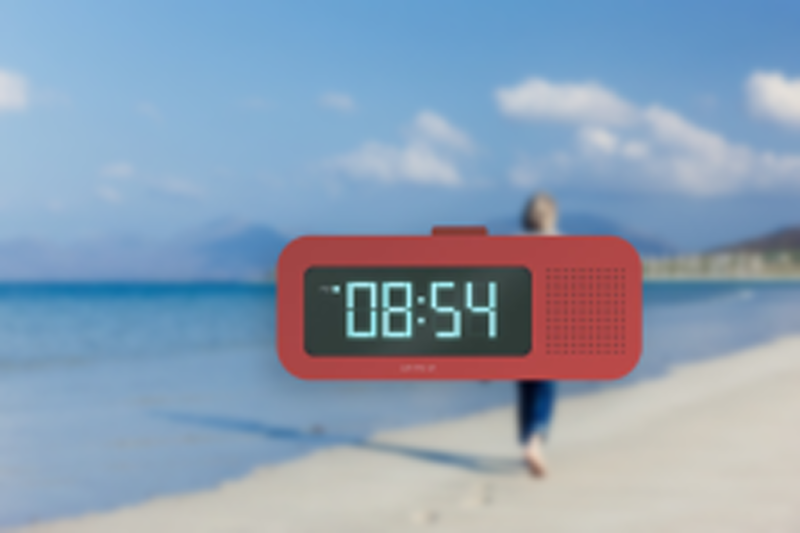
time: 8:54
